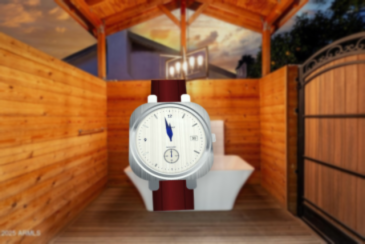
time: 11:58
